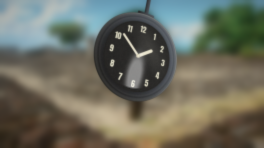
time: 1:52
